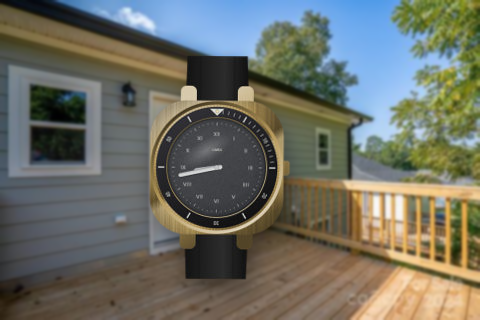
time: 8:43
